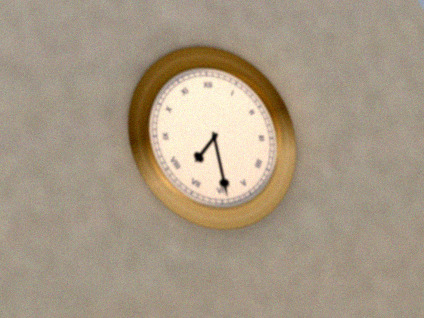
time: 7:29
